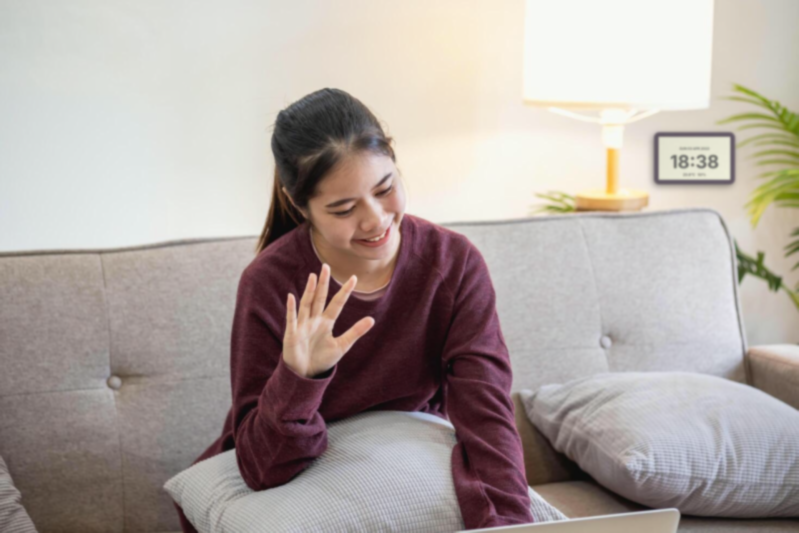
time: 18:38
